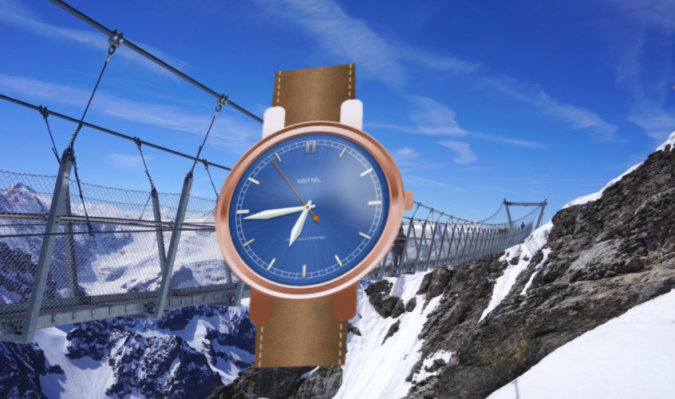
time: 6:43:54
